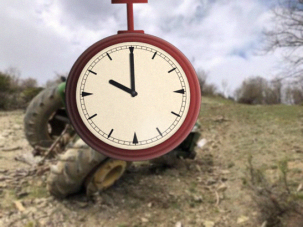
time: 10:00
